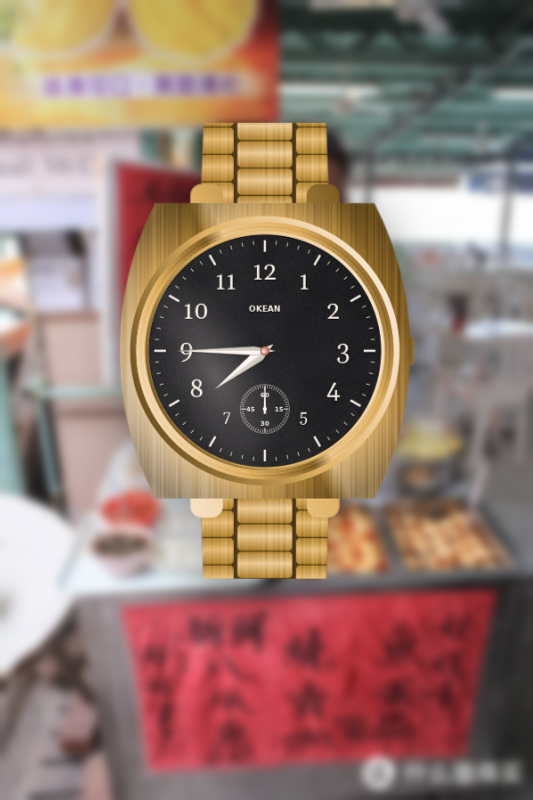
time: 7:45
